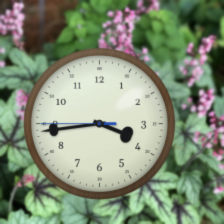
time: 3:43:45
